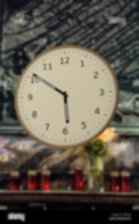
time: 5:51
